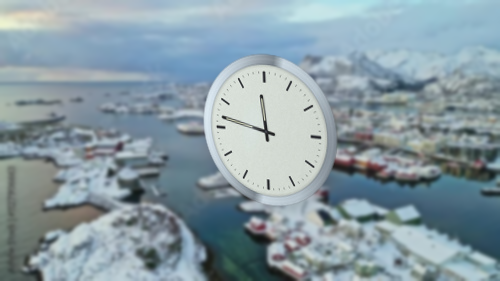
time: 11:47
